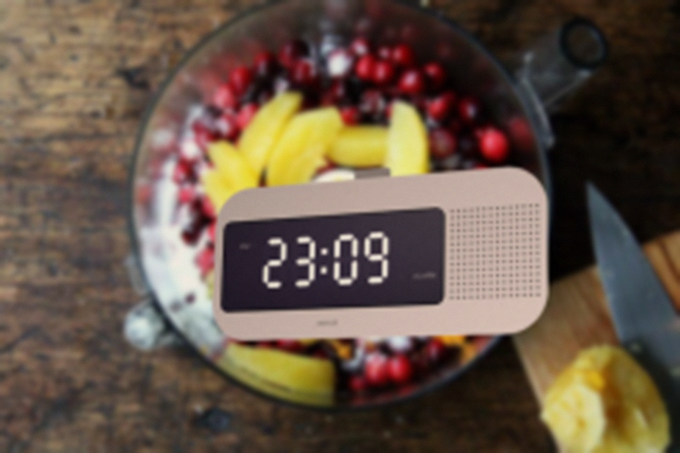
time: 23:09
